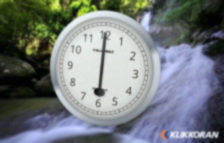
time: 6:00
